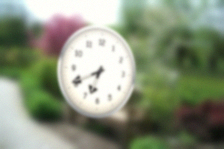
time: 6:41
